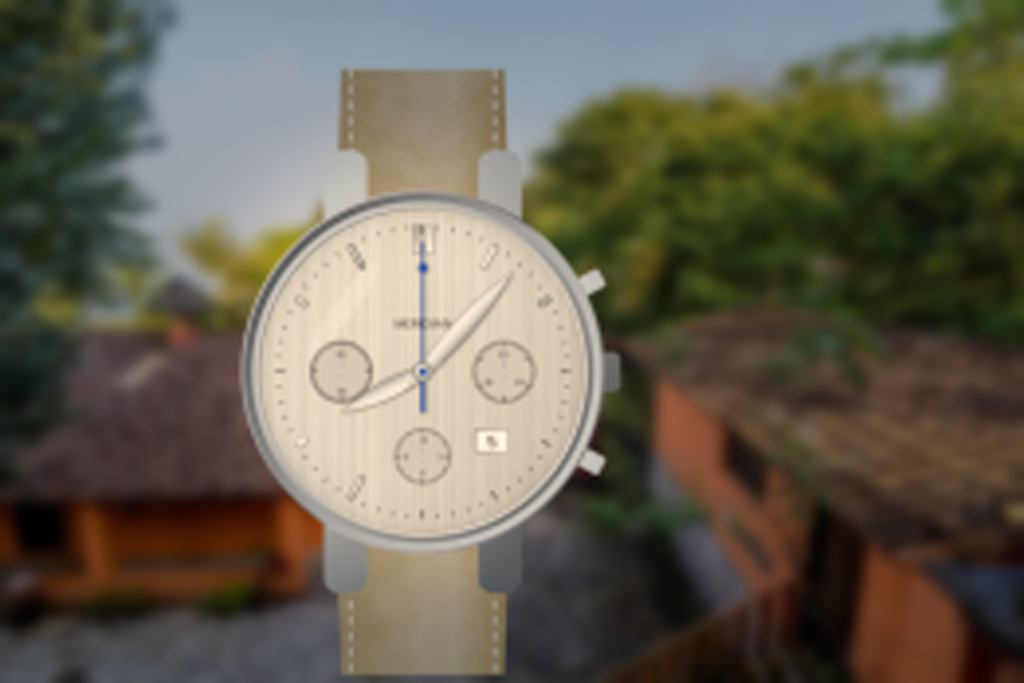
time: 8:07
